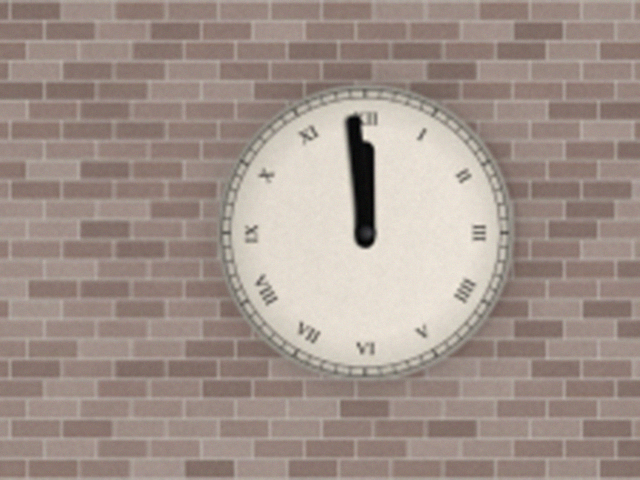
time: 11:59
